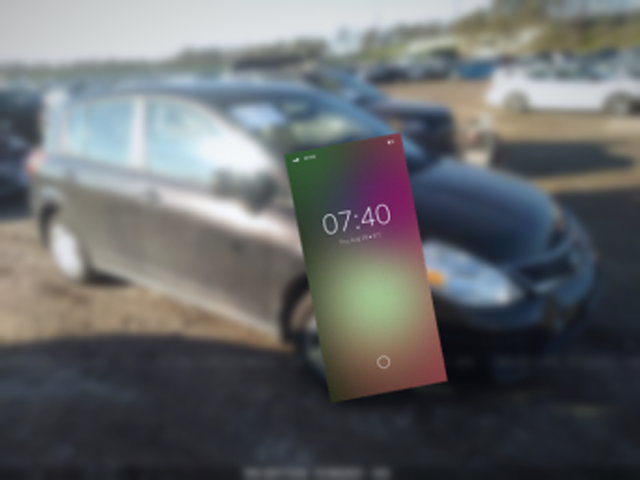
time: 7:40
